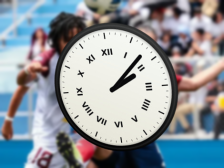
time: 2:08
